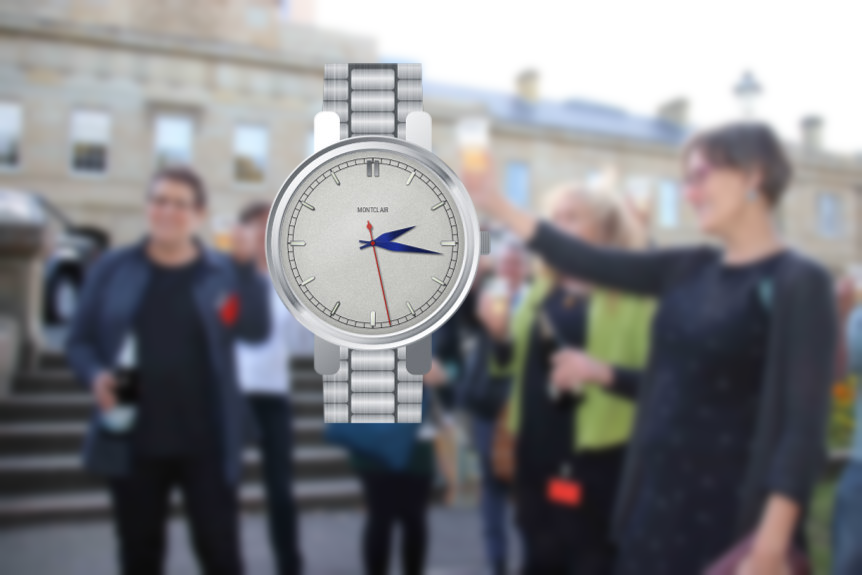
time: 2:16:28
